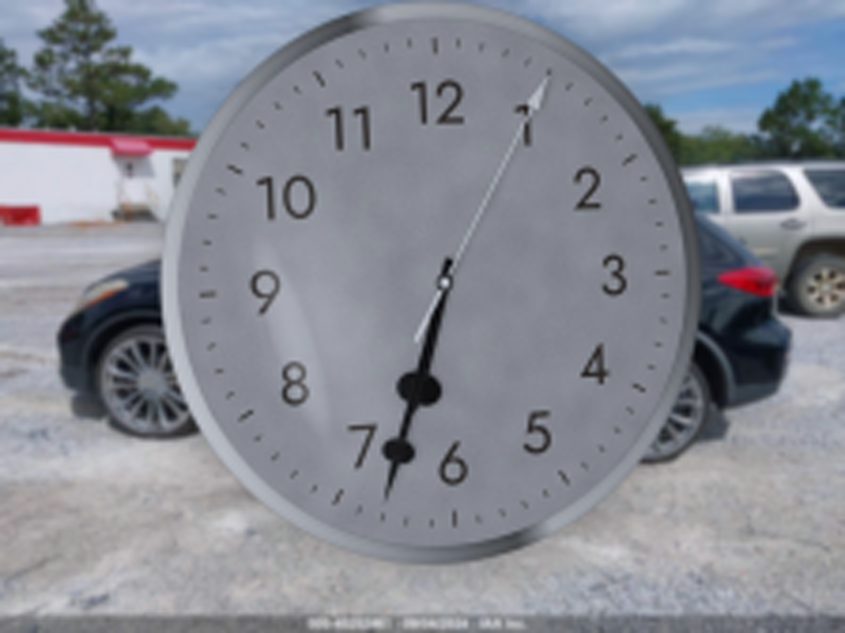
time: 6:33:05
